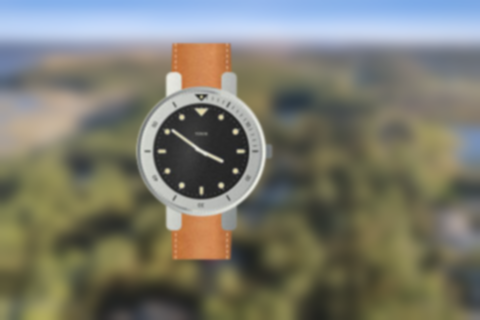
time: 3:51
